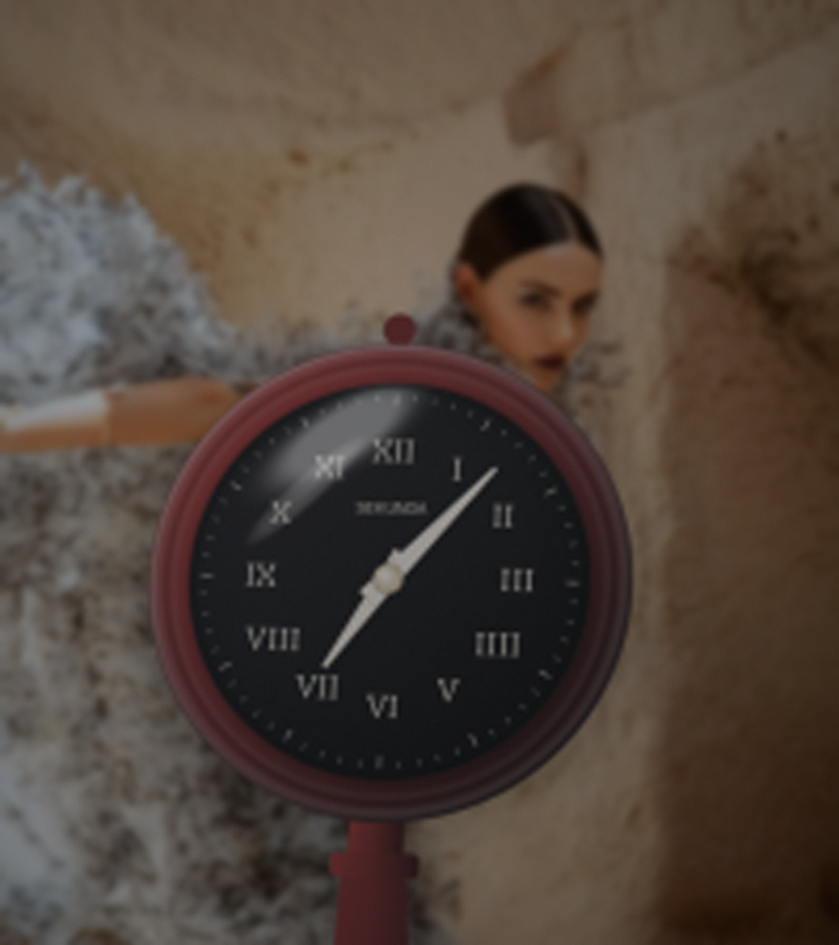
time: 7:07
